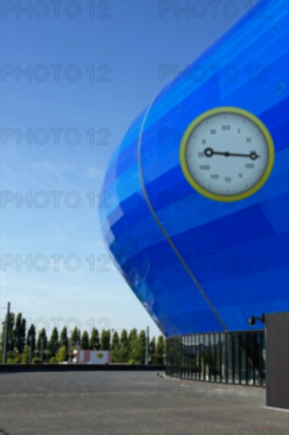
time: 9:16
